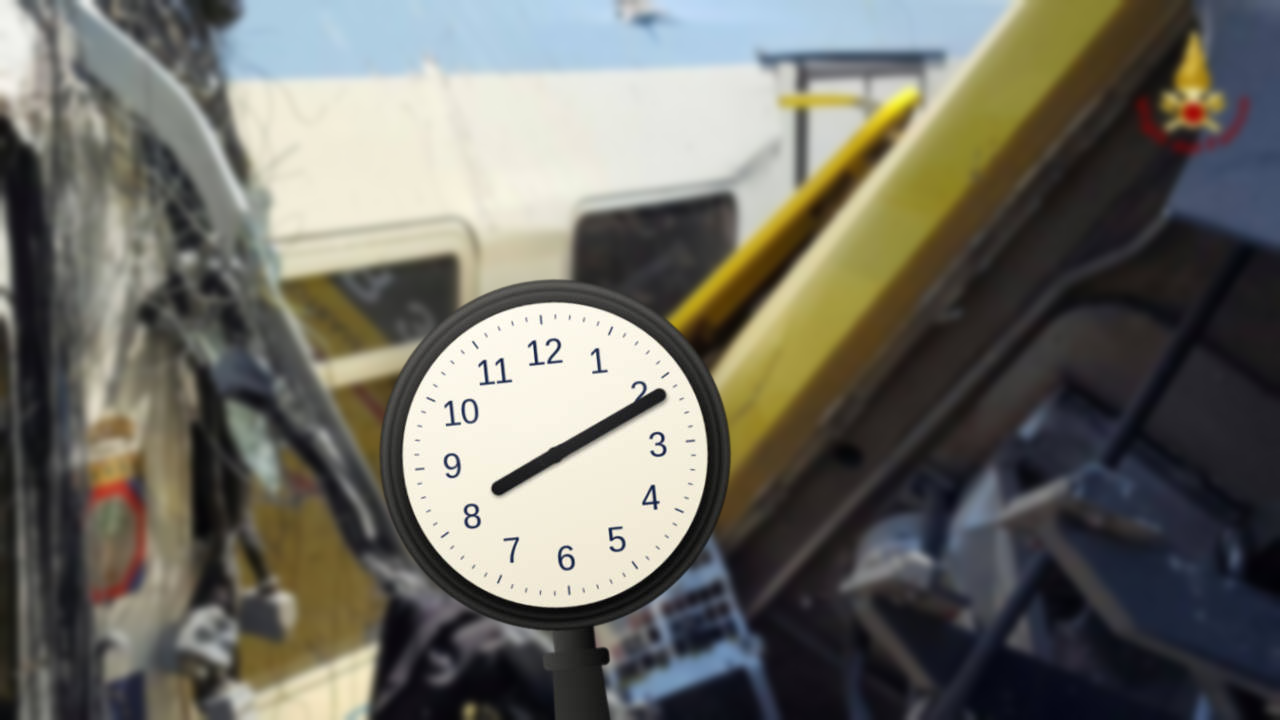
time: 8:11
